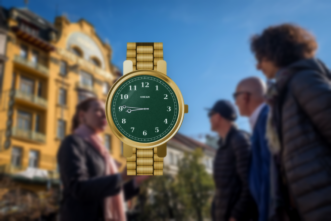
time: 8:46
